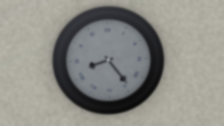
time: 8:24
